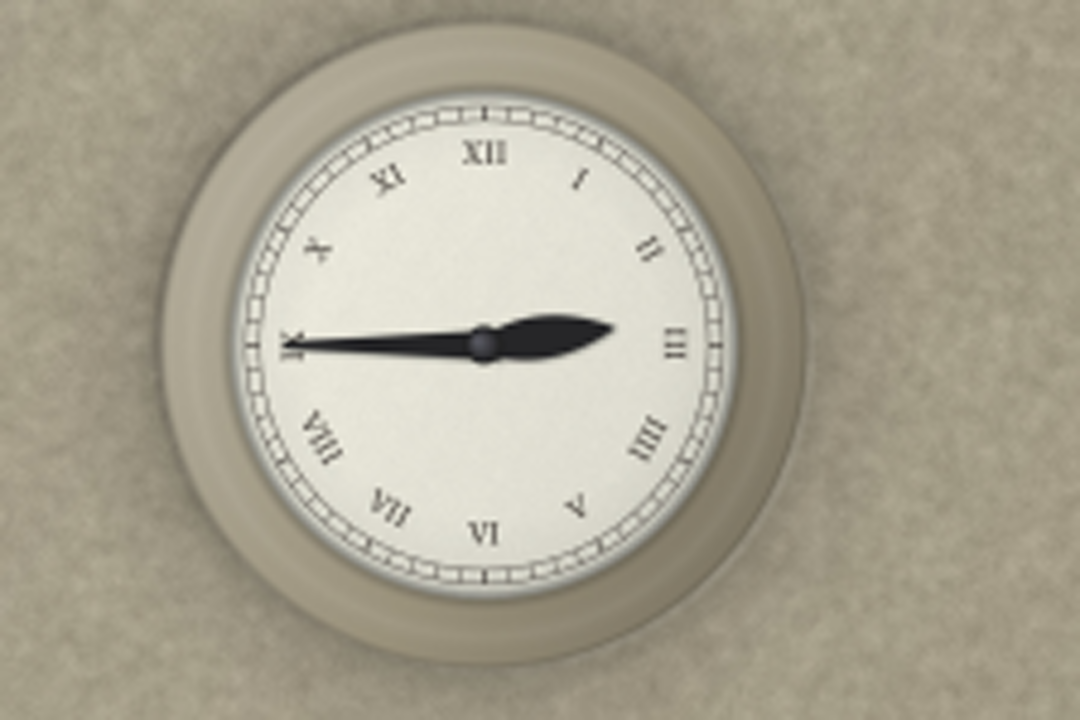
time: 2:45
